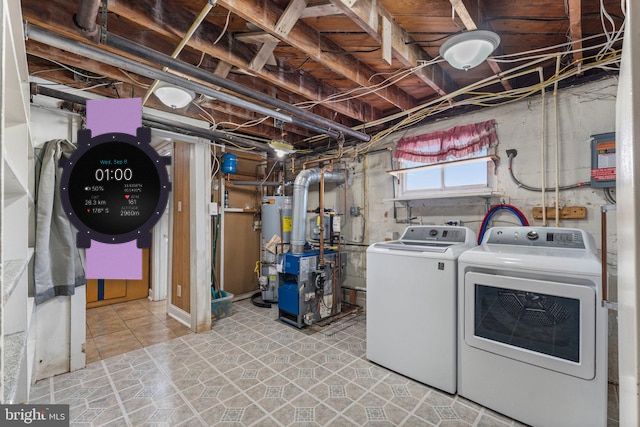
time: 1:00
